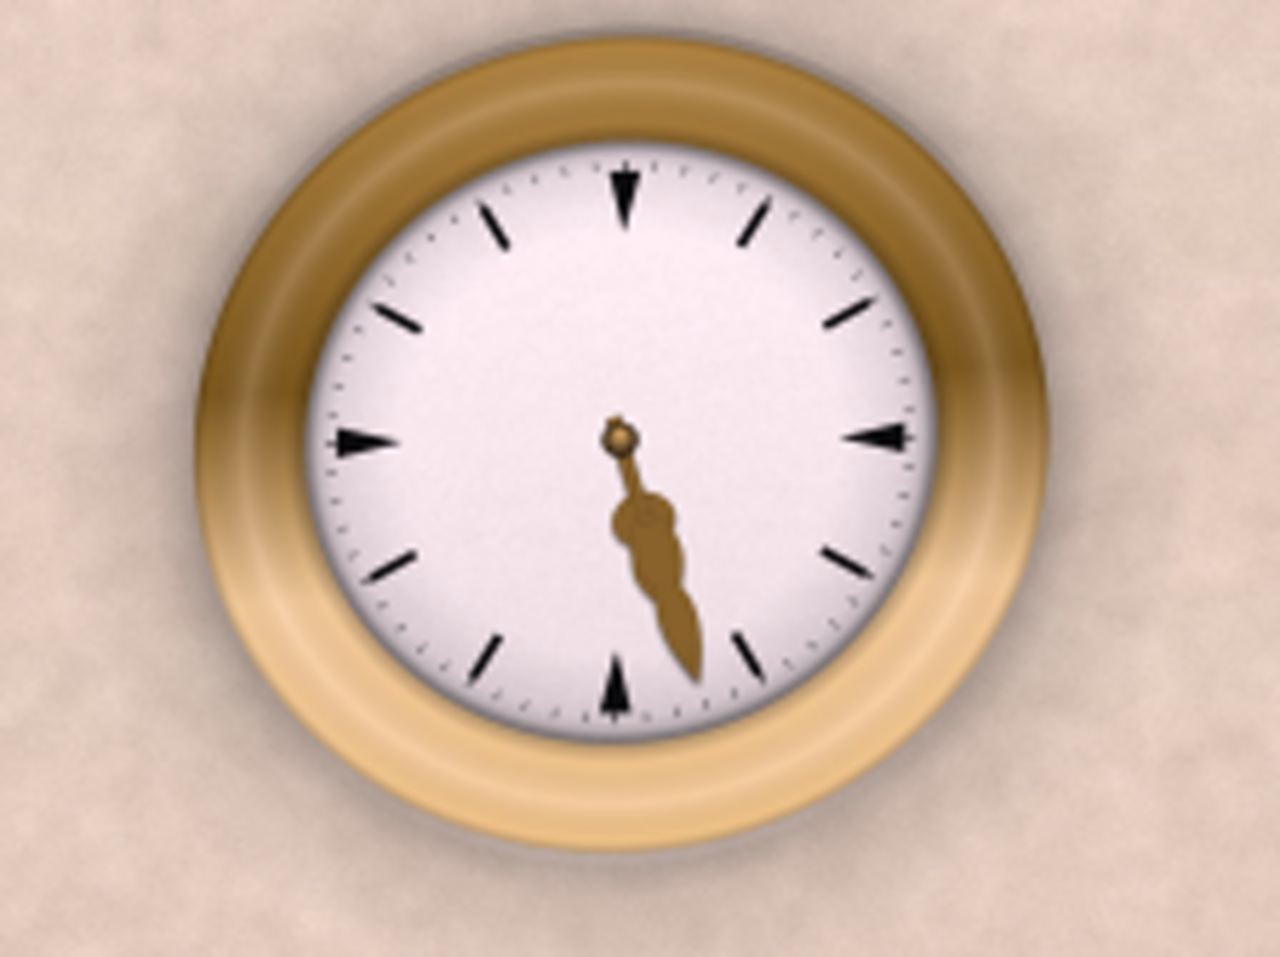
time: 5:27
